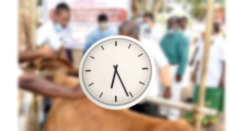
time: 6:26
